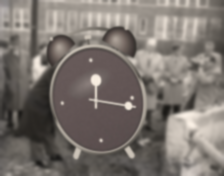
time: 12:17
